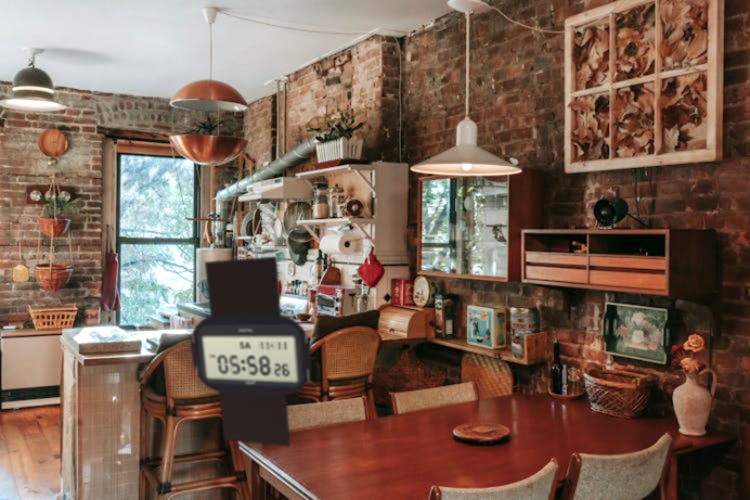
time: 5:58:26
